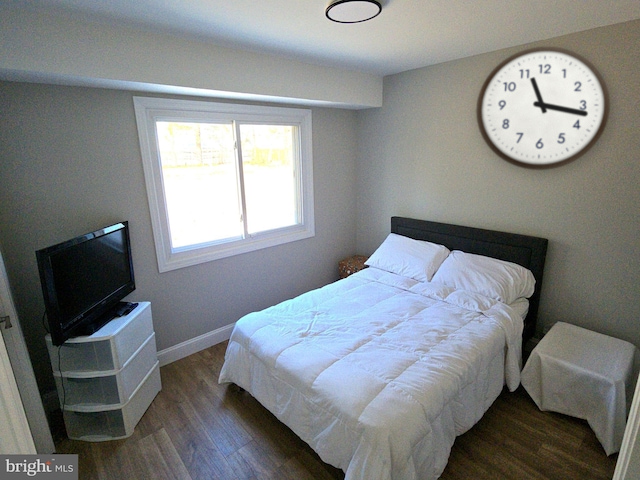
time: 11:17
